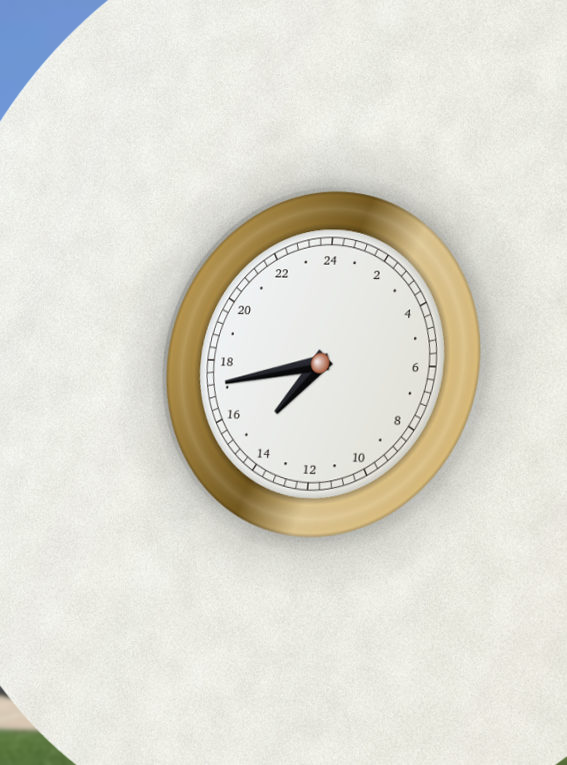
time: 14:43
